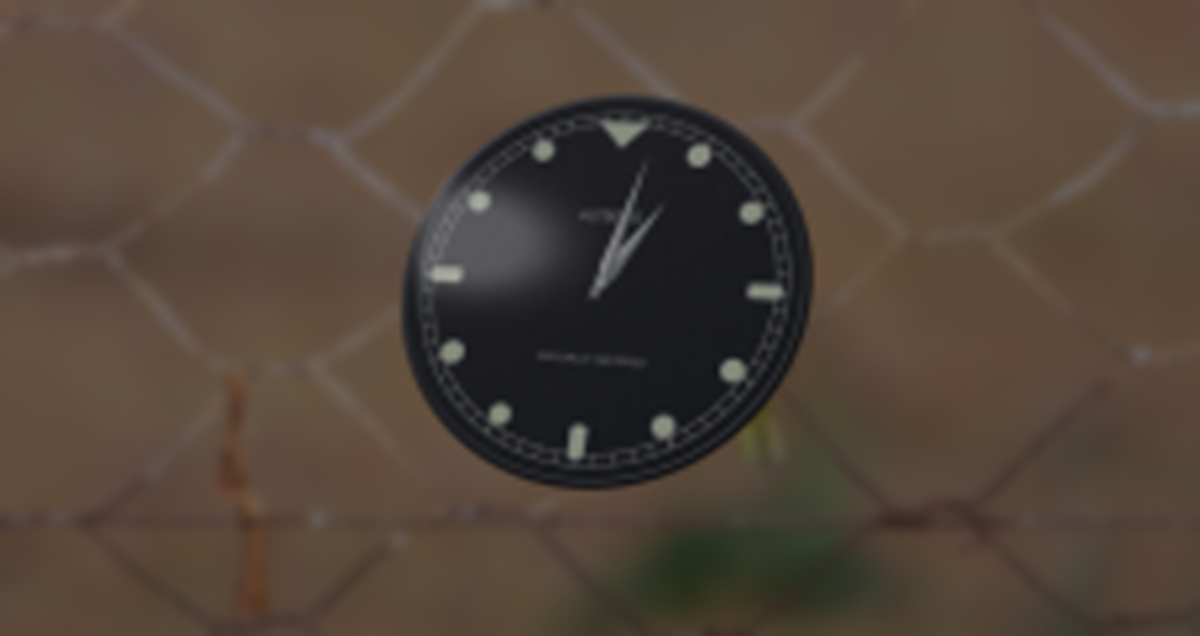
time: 1:02
